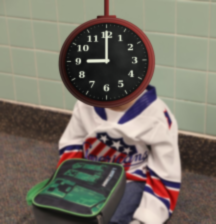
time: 9:00
